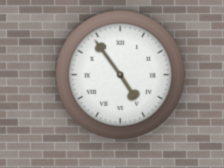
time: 4:54
